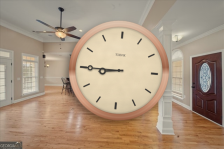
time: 8:45
